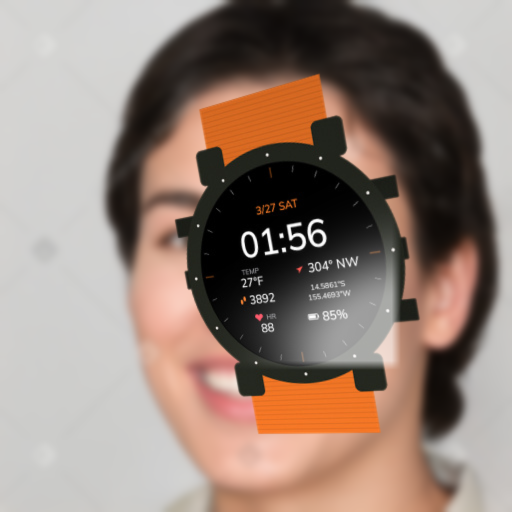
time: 1:56
